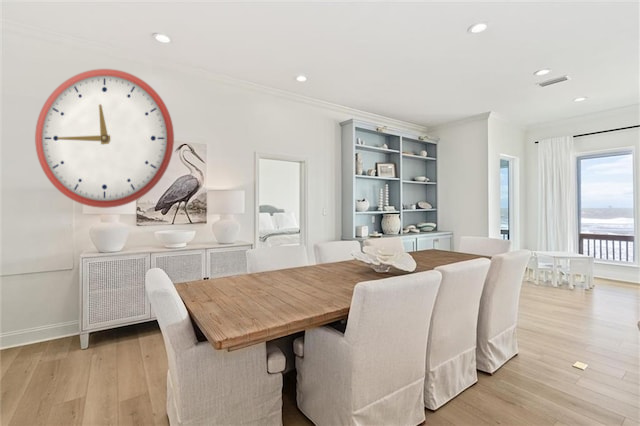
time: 11:45
